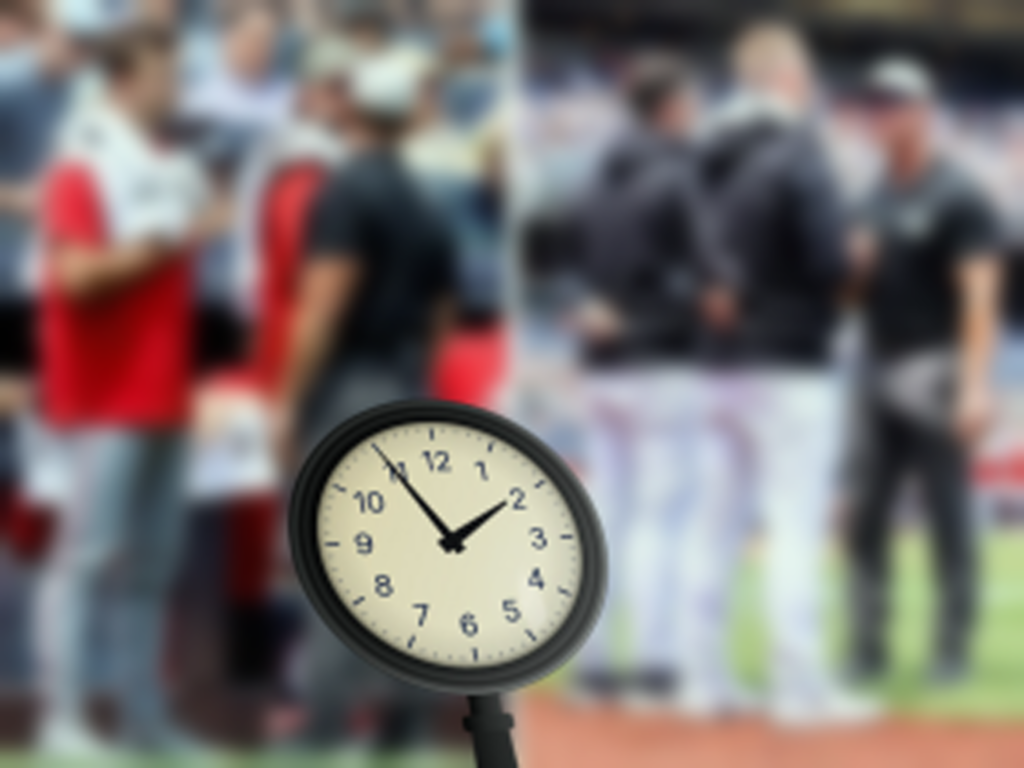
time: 1:55
